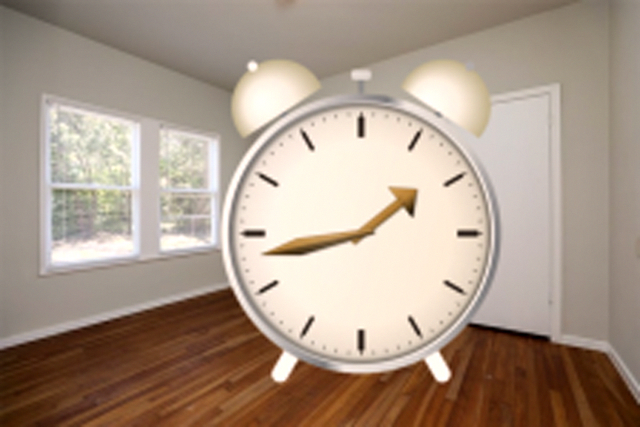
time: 1:43
